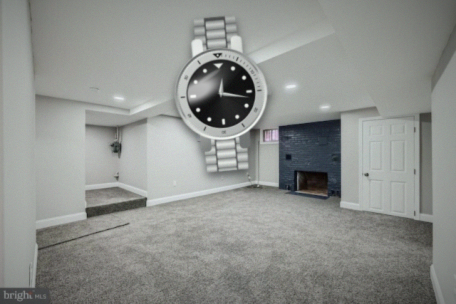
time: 12:17
